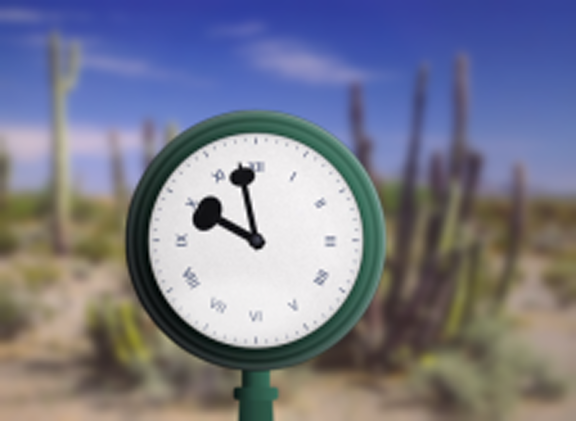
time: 9:58
